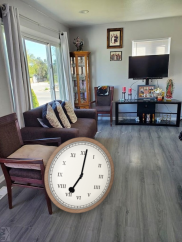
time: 7:01
